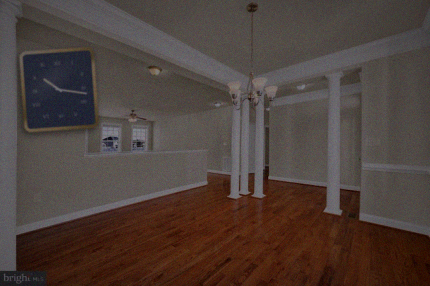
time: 10:17
